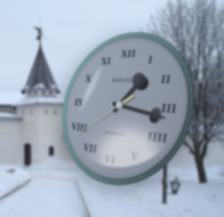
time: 1:16:39
